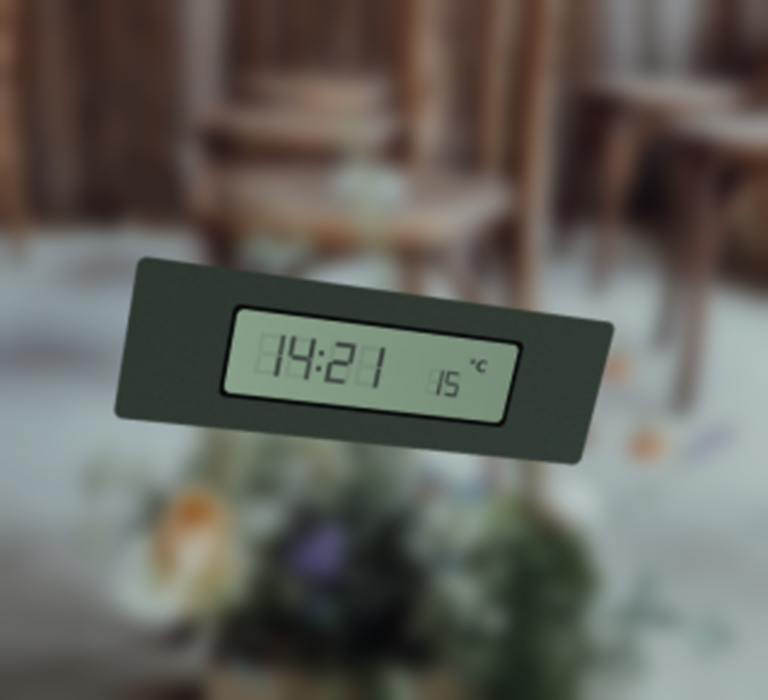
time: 14:21
